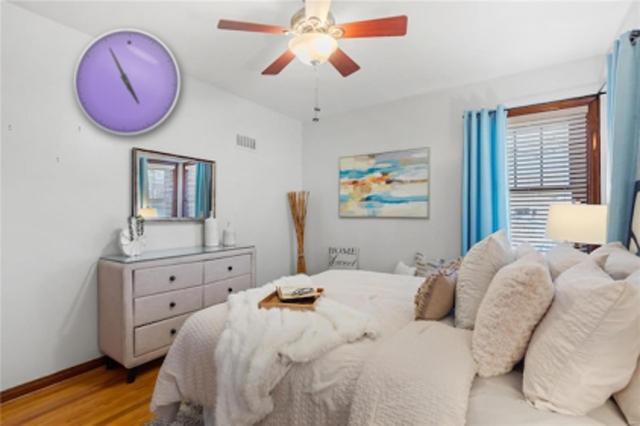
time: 4:55
